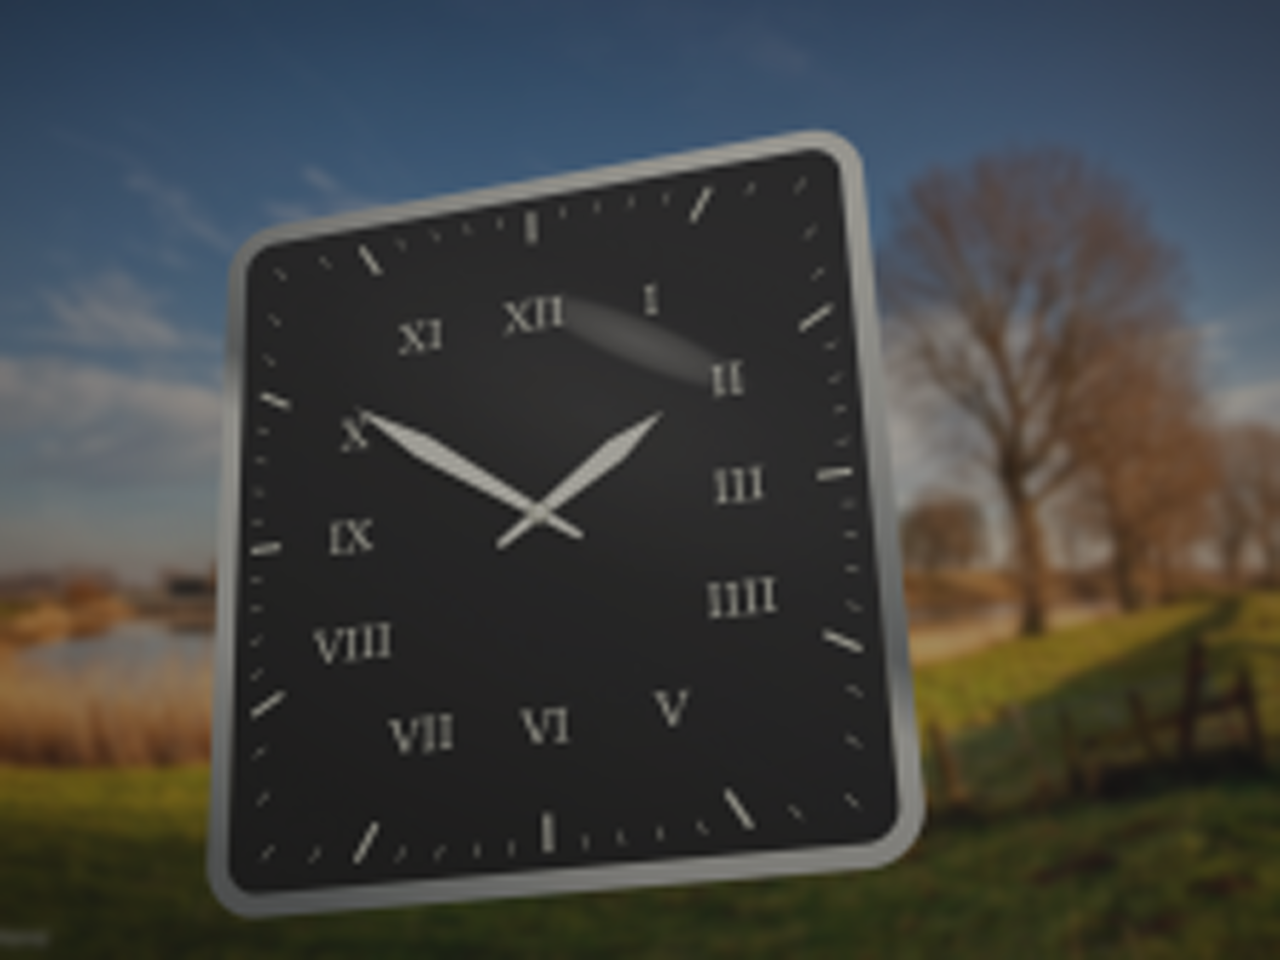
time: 1:51
